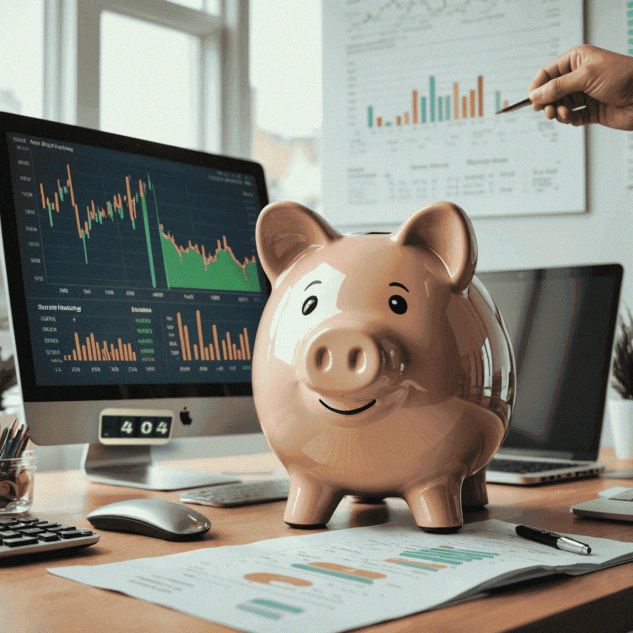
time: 4:04
